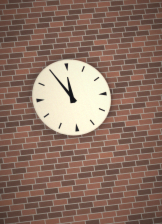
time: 11:55
